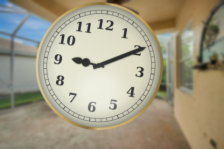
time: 9:10
